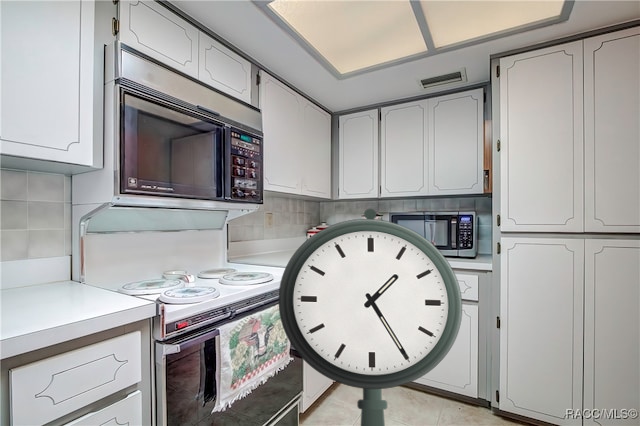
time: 1:25
